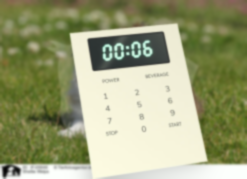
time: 0:06
